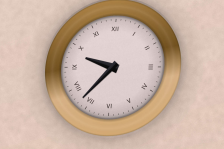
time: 9:37
